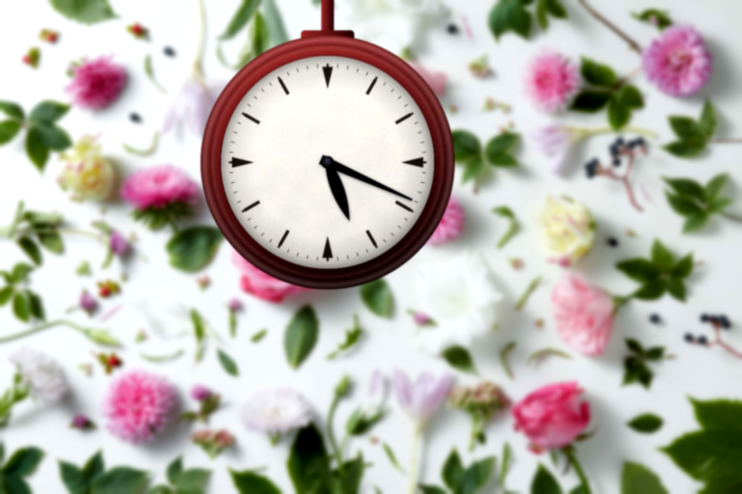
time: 5:19
